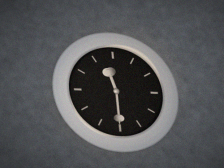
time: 11:30
